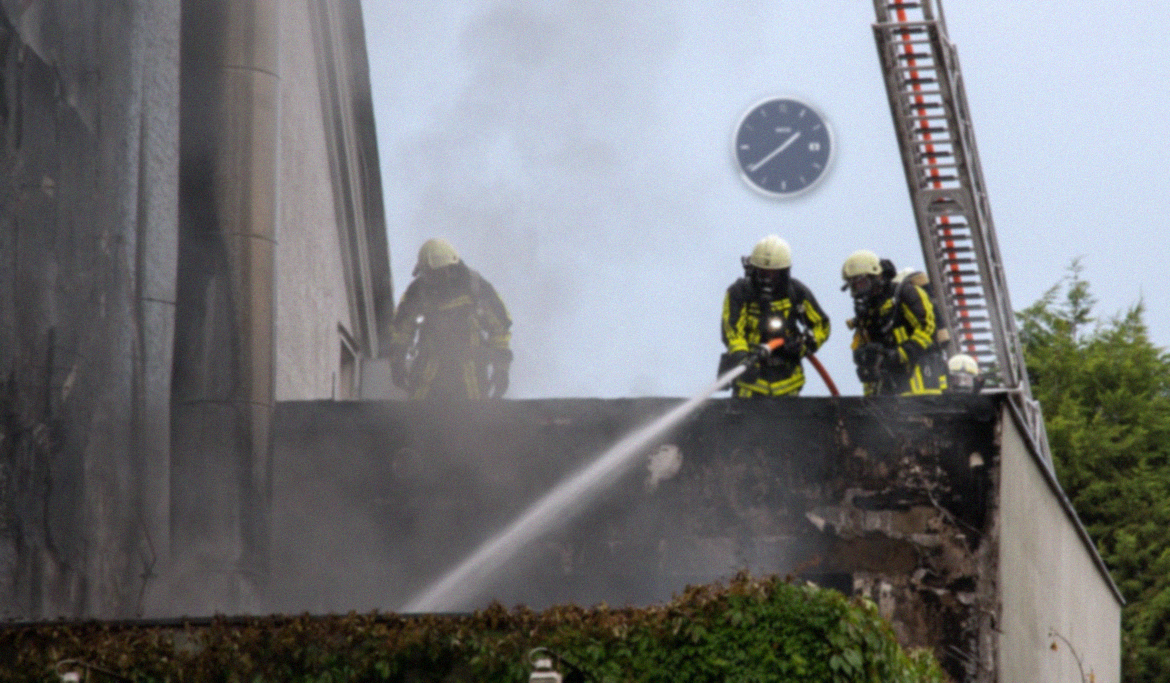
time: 1:39
